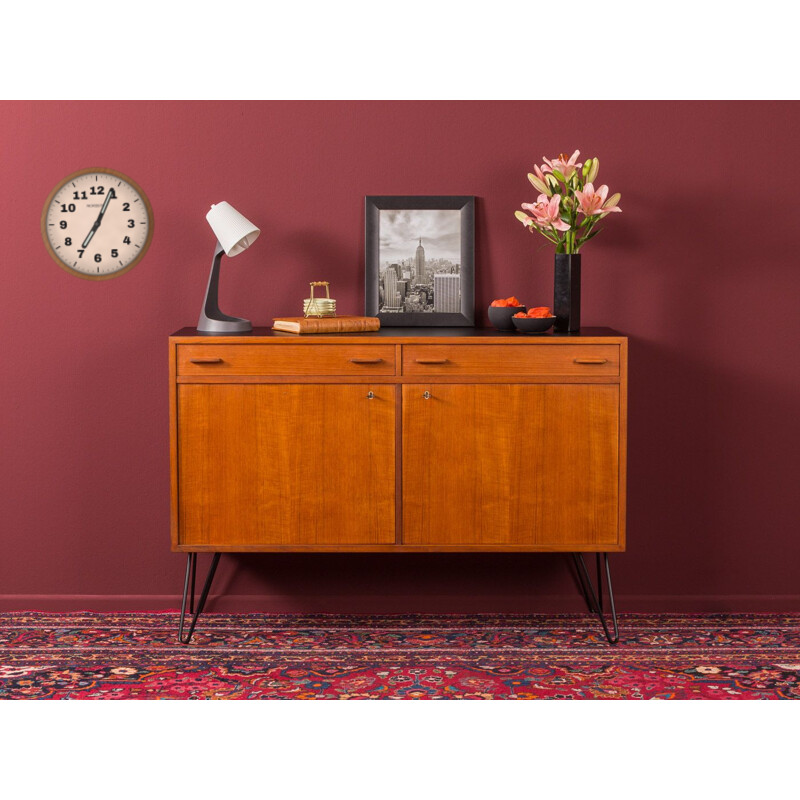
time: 7:04
